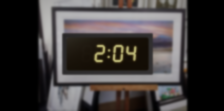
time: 2:04
